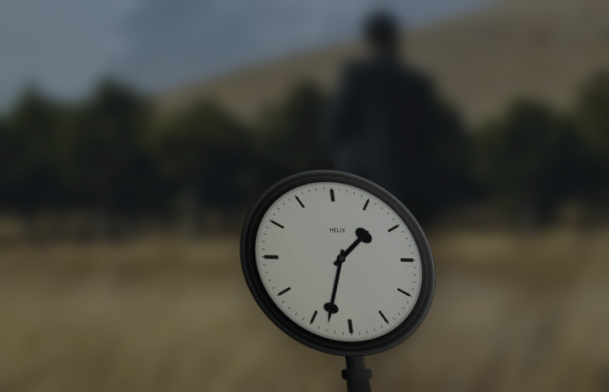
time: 1:33
